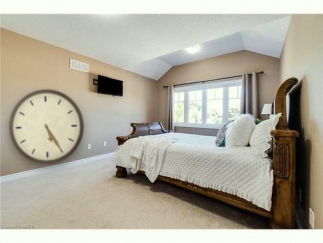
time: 5:25
